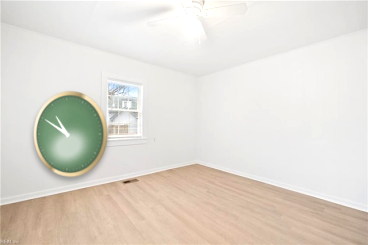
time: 10:50
